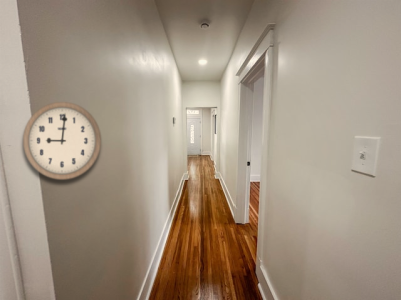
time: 9:01
